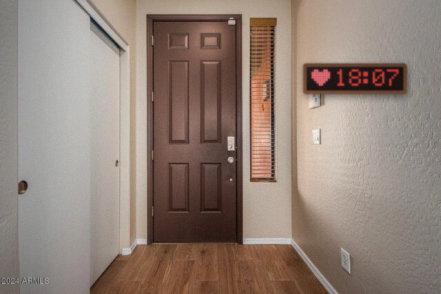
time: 18:07
